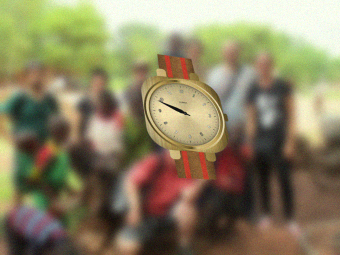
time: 9:49
